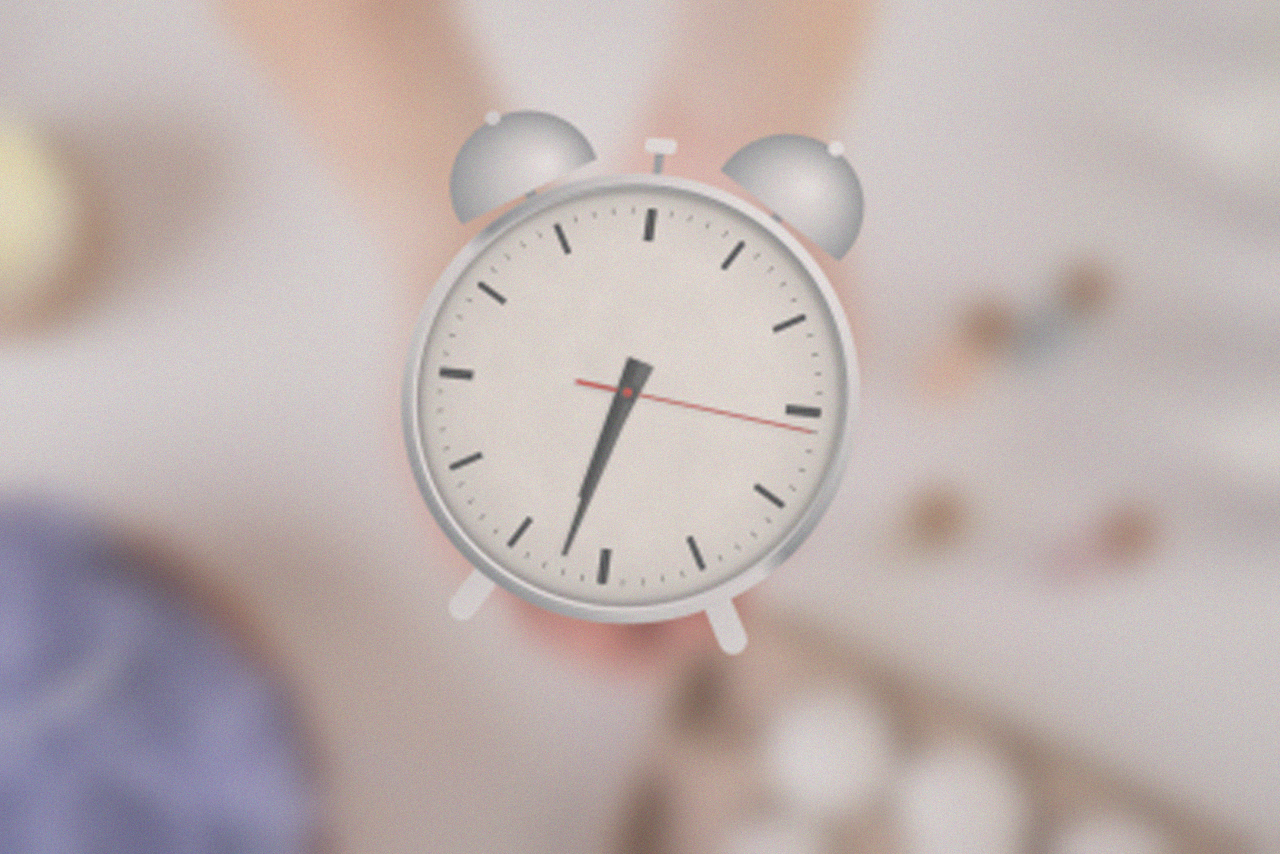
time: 6:32:16
